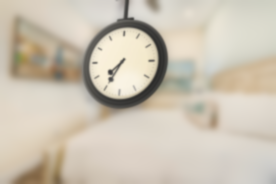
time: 7:35
